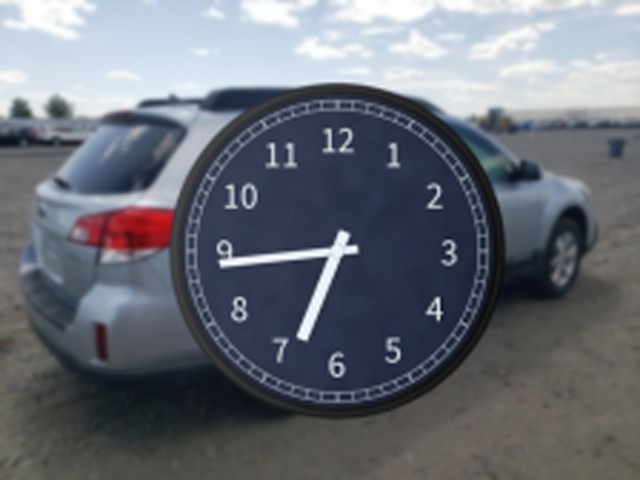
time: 6:44
